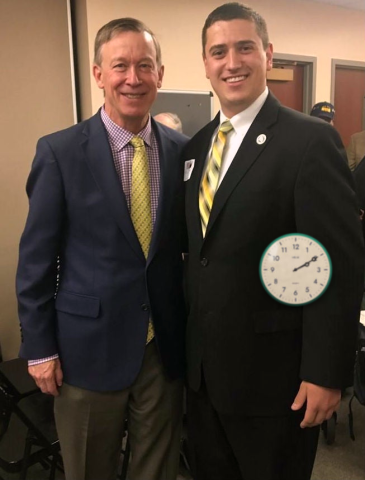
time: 2:10
